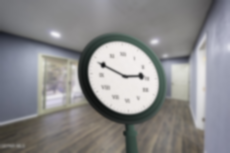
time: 2:49
